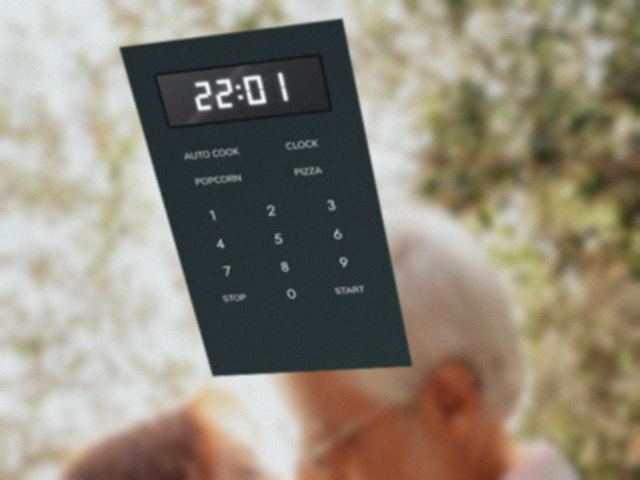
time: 22:01
